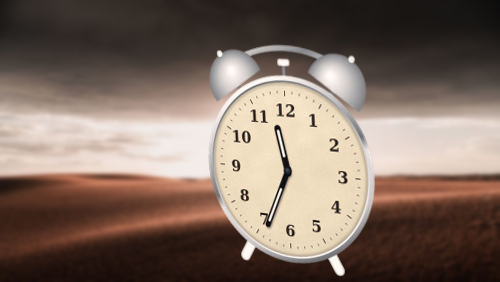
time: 11:34
